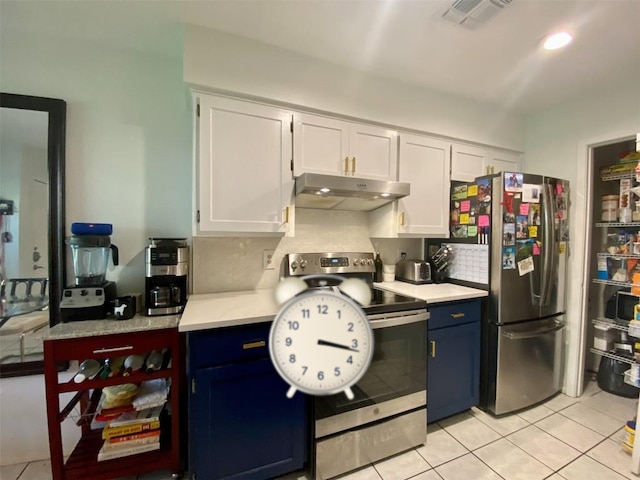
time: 3:17
